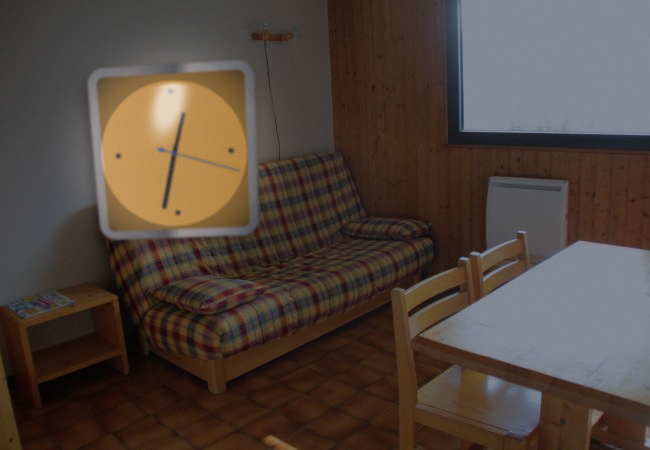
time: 12:32:18
